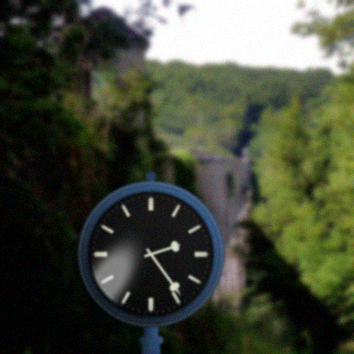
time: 2:24
